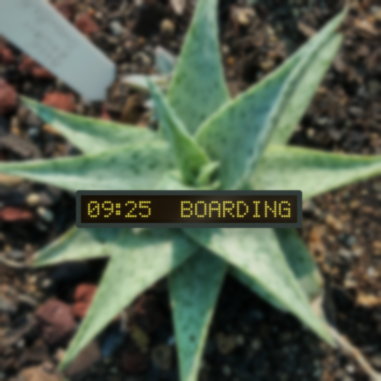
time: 9:25
